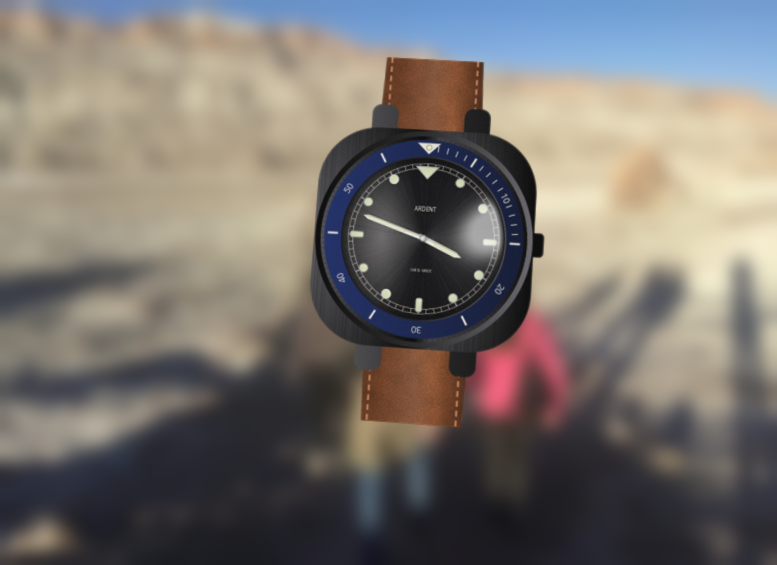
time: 3:48
